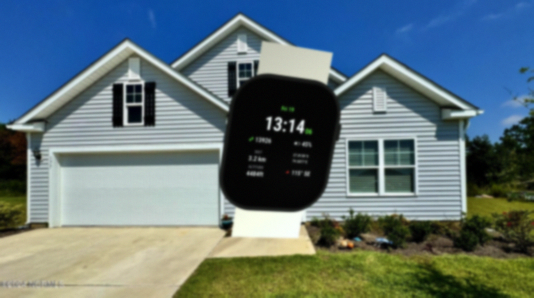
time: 13:14
